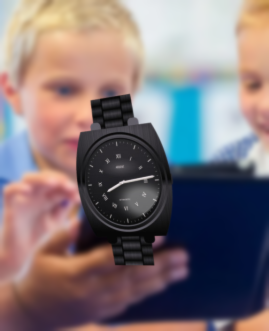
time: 8:14
